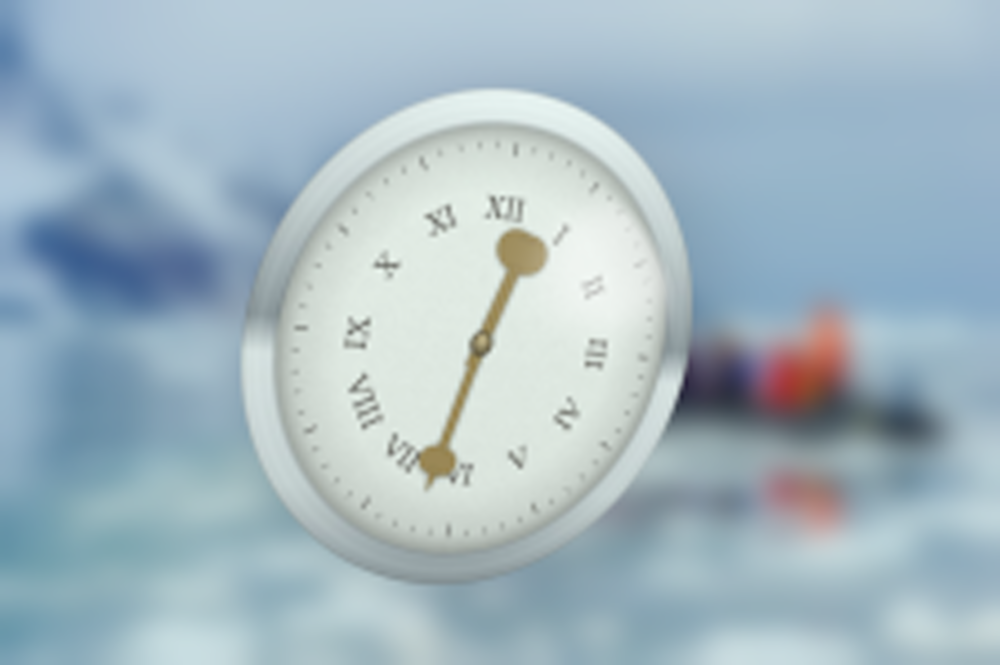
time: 12:32
